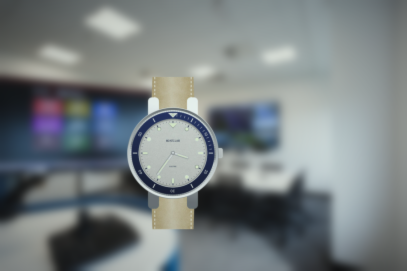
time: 3:36
